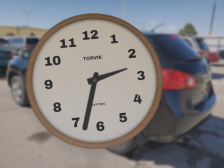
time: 2:33
